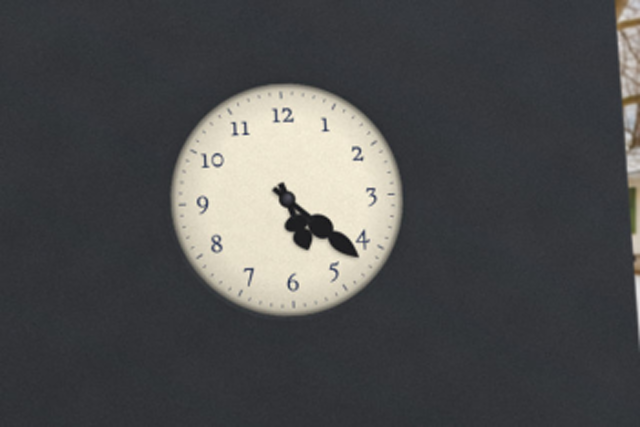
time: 5:22
